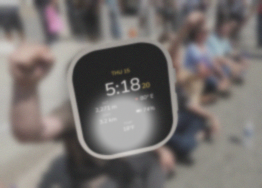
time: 5:18
